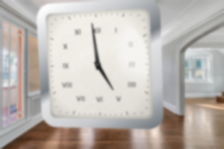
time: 4:59
